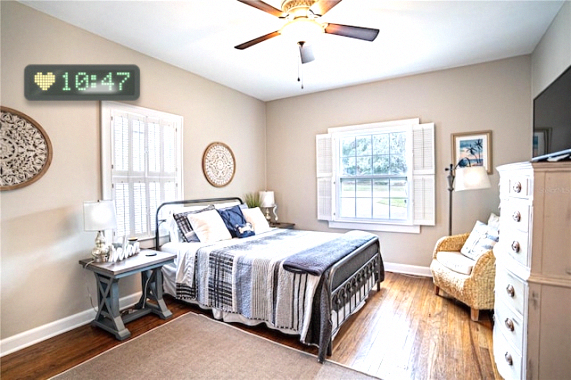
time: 10:47
